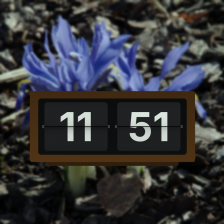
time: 11:51
